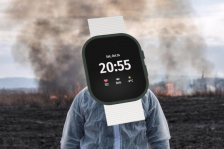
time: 20:55
